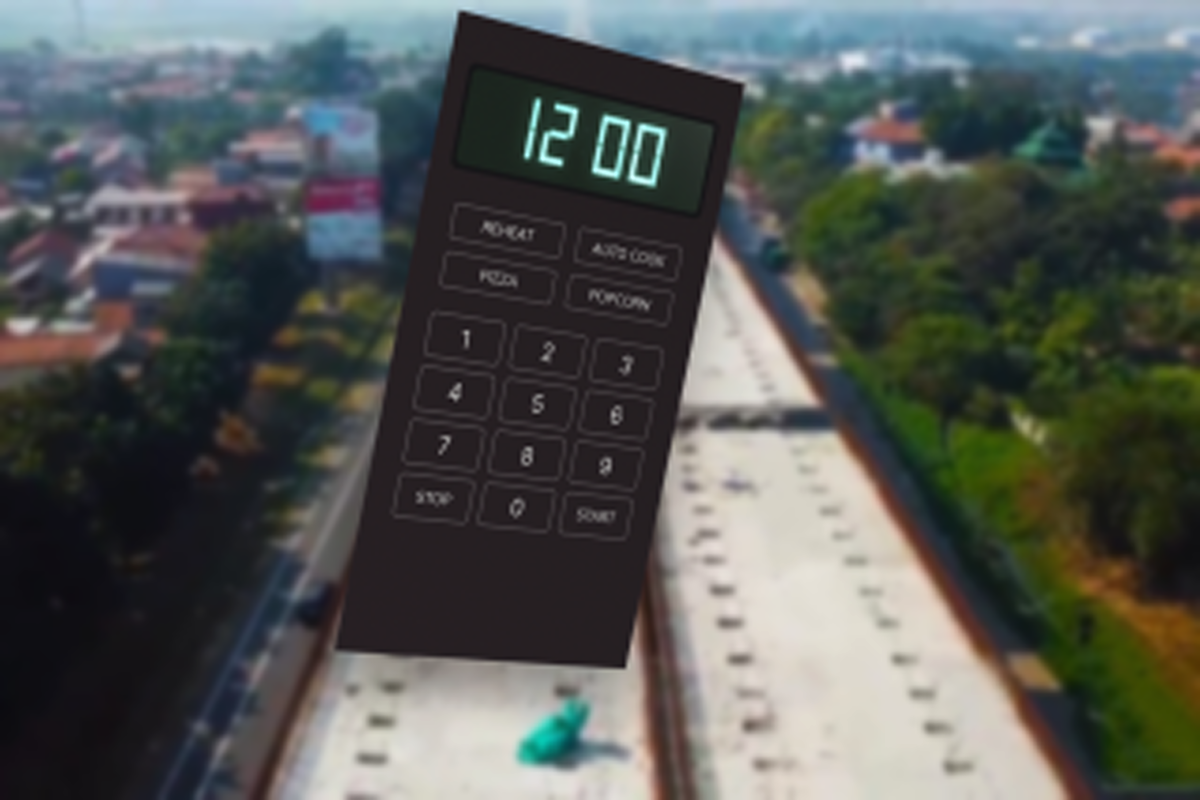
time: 12:00
